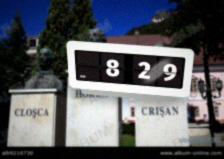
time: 8:29
